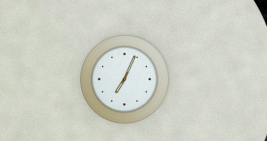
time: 7:04
